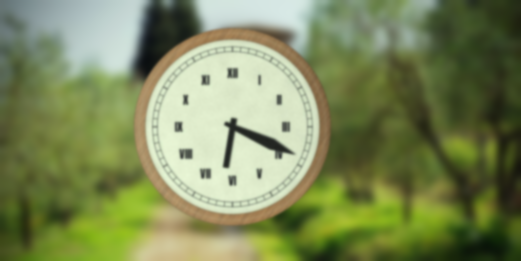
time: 6:19
